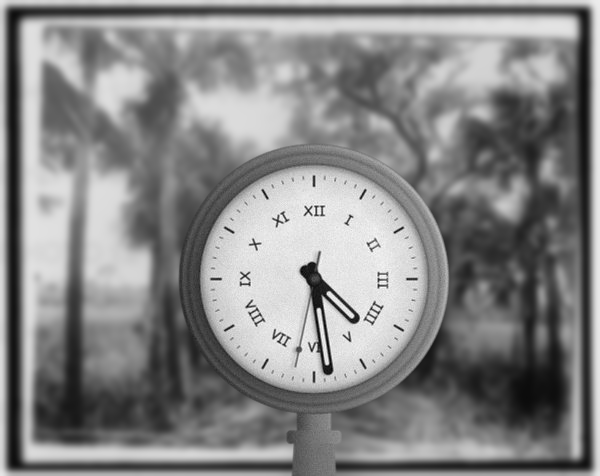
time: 4:28:32
